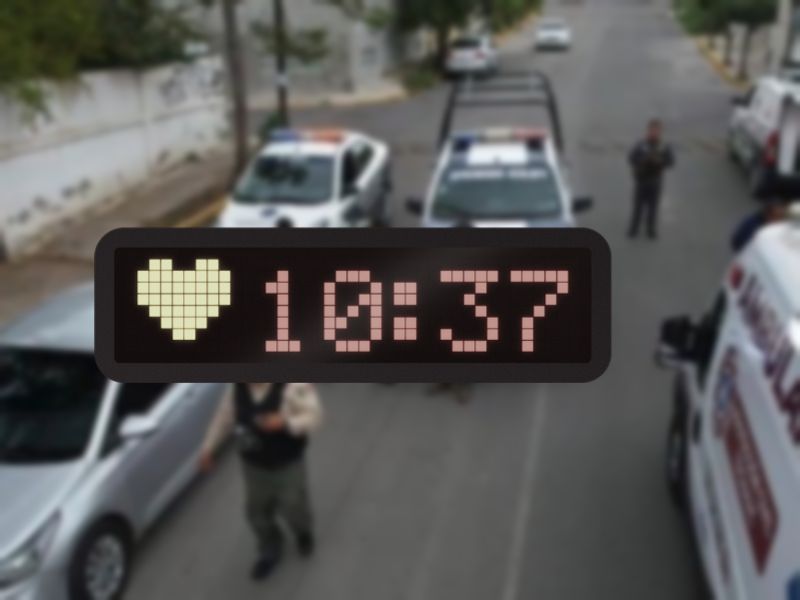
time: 10:37
